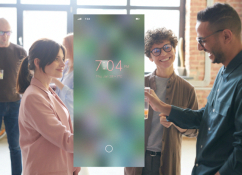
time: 7:04
